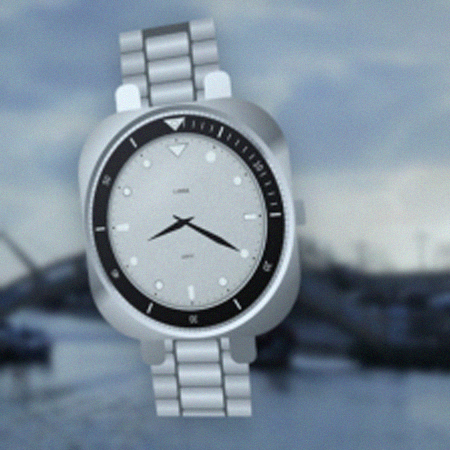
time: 8:20
